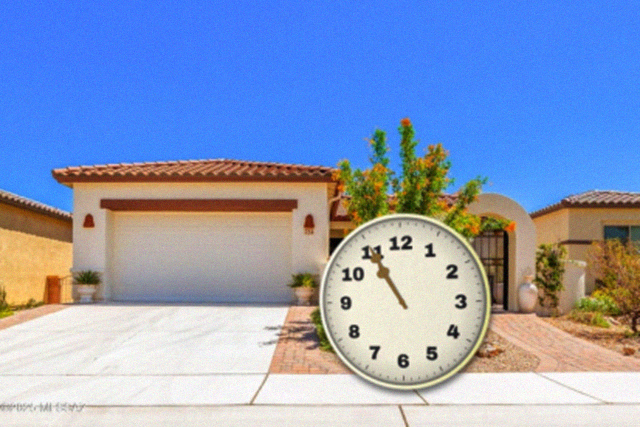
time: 10:55
